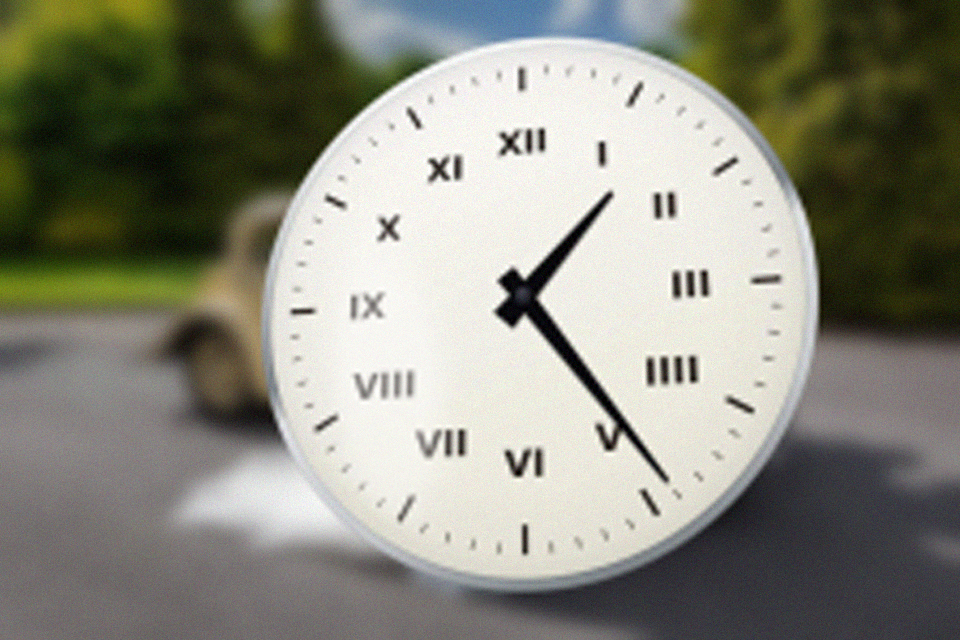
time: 1:24
